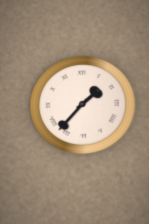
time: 1:37
